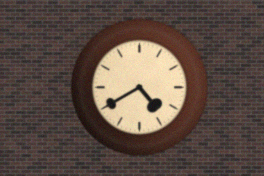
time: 4:40
